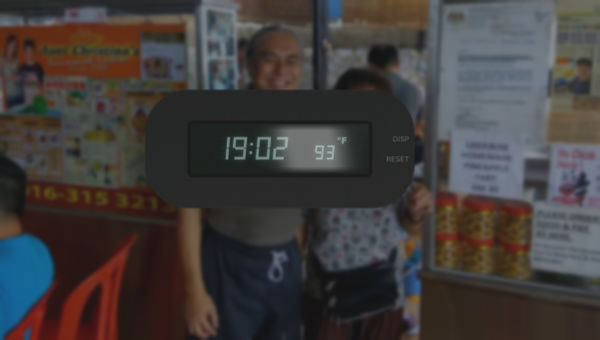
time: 19:02
